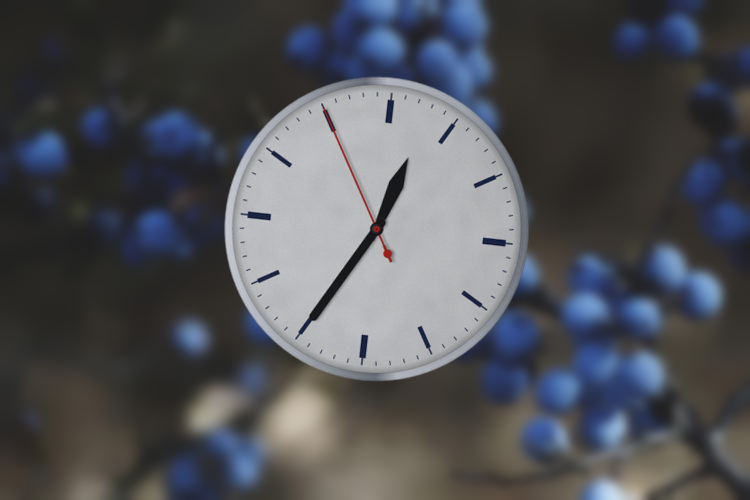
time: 12:34:55
